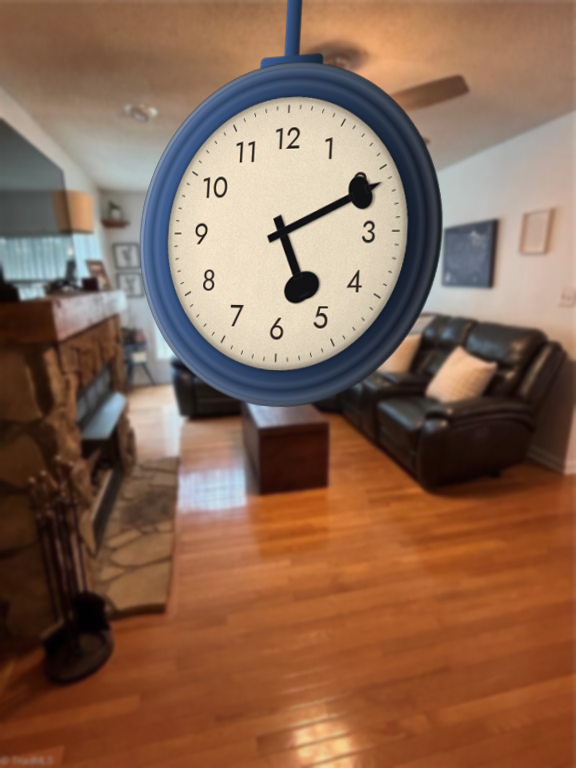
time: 5:11
